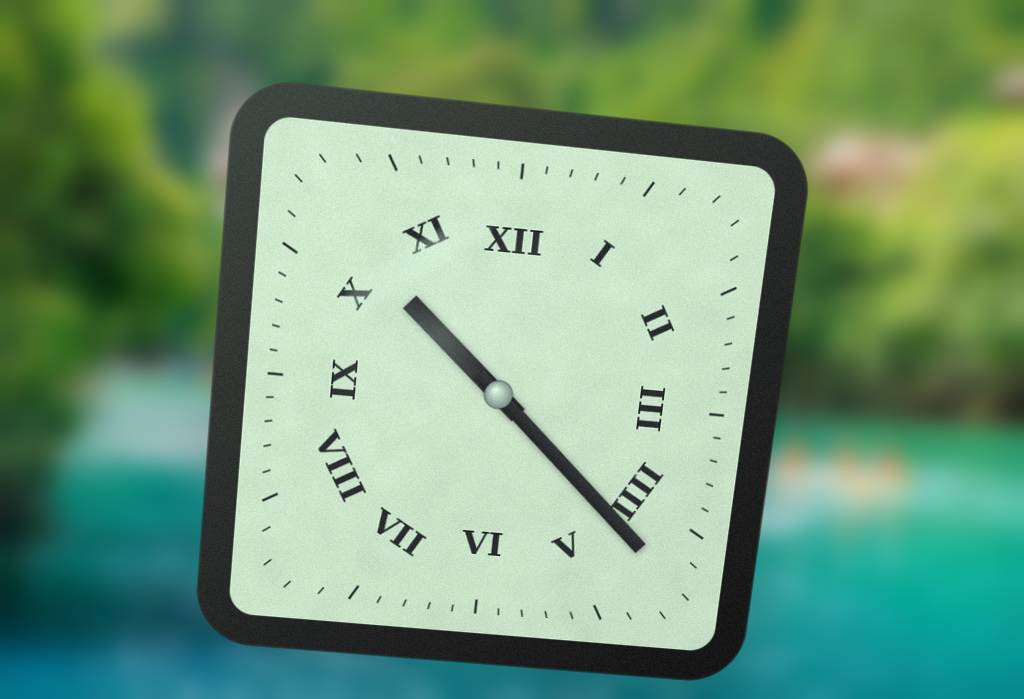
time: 10:22
